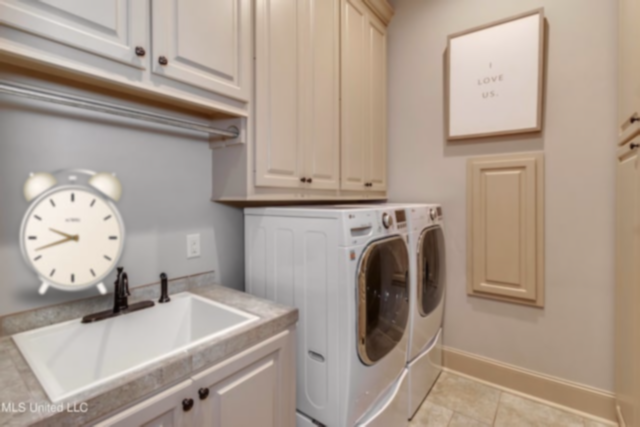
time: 9:42
